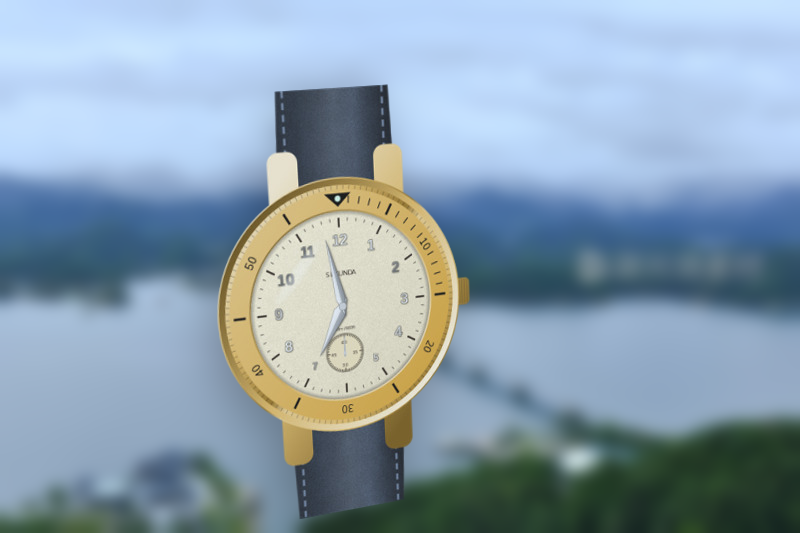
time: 6:58
